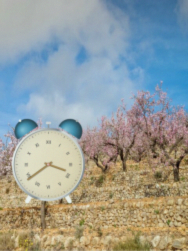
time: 3:39
